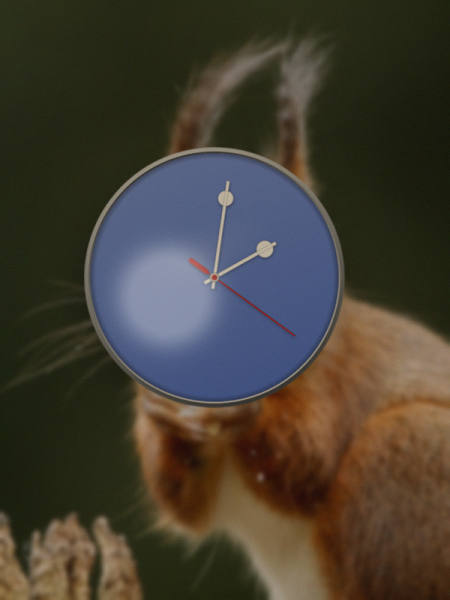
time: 2:01:21
